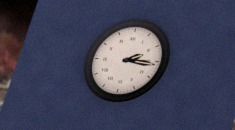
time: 2:16
